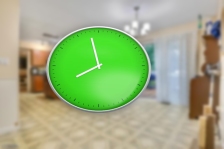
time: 7:58
